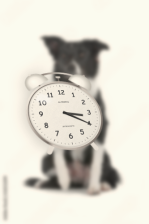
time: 3:20
